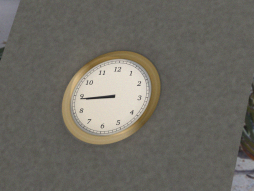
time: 8:44
